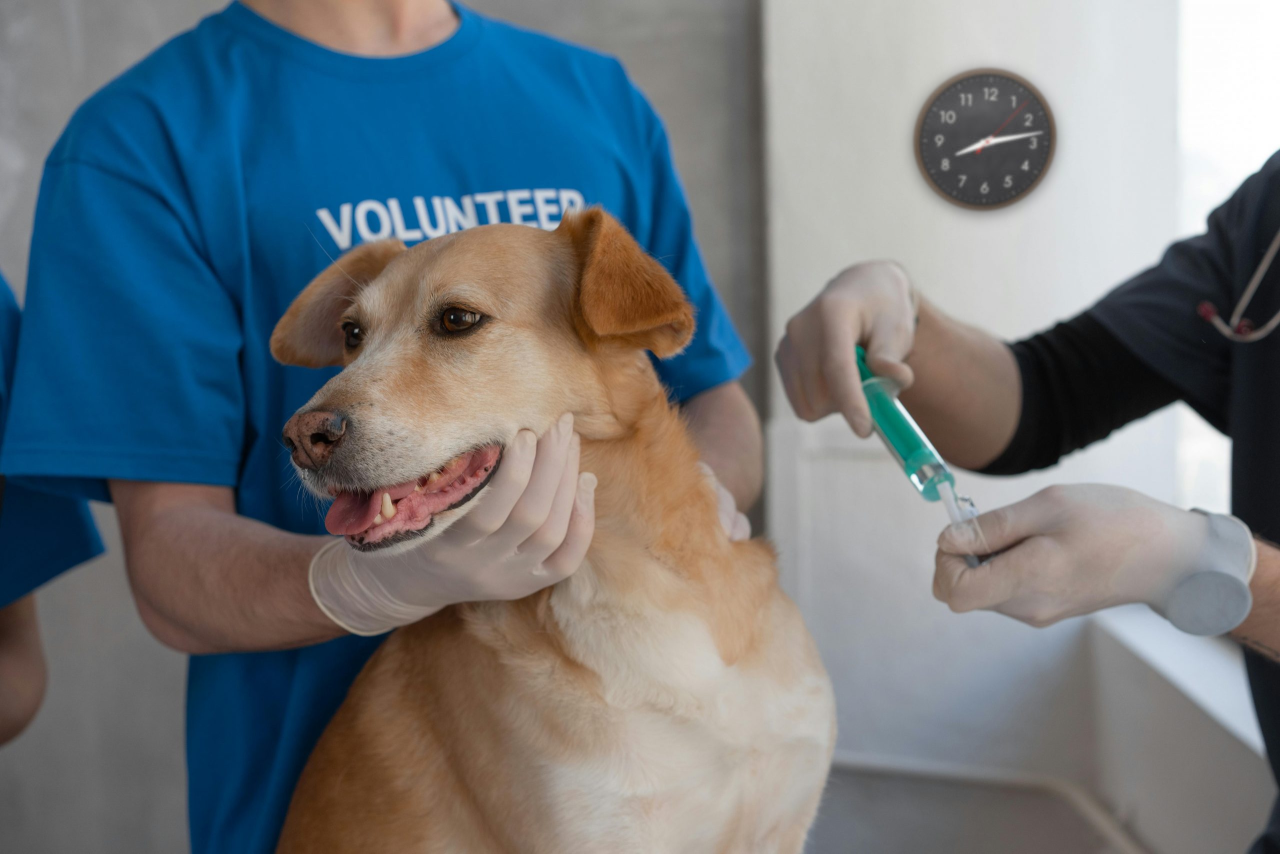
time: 8:13:07
